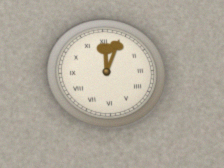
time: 12:04
